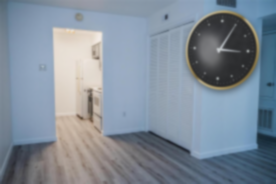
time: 3:05
